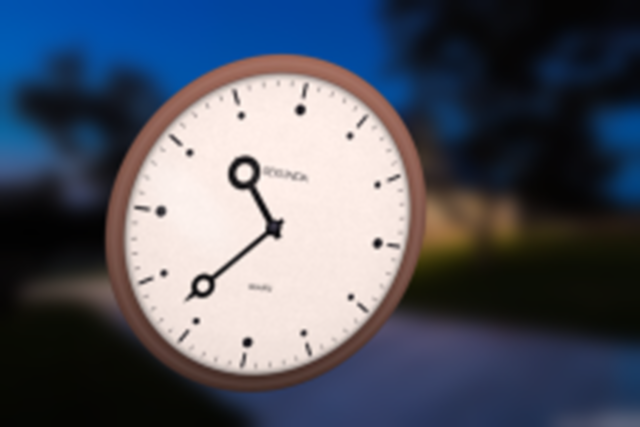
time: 10:37
